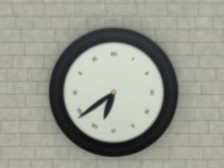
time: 6:39
